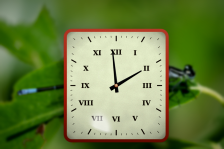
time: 1:59
